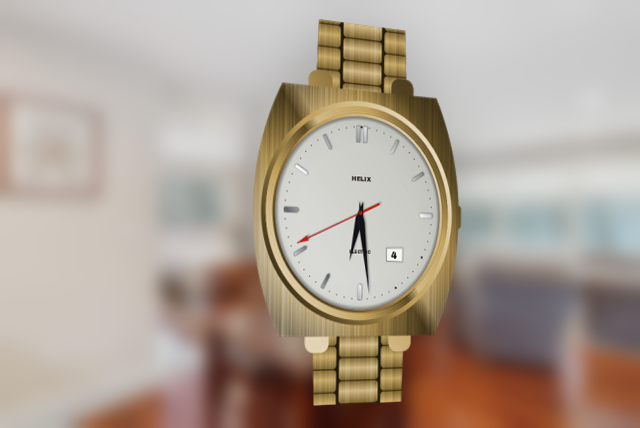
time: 6:28:41
